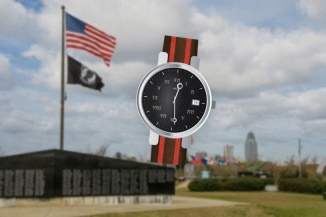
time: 12:29
